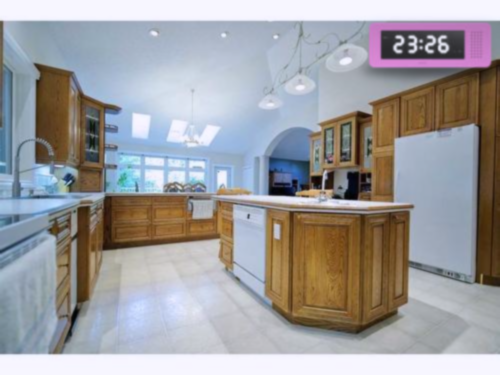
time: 23:26
